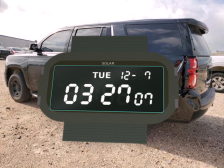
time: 3:27:07
